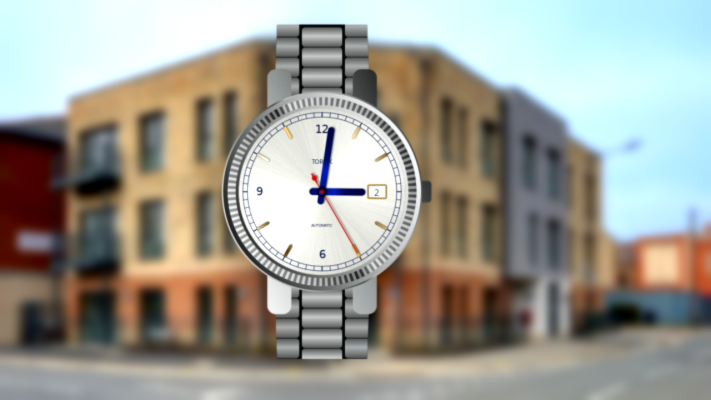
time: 3:01:25
